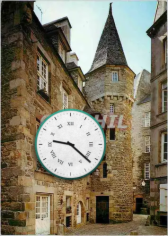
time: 9:22
